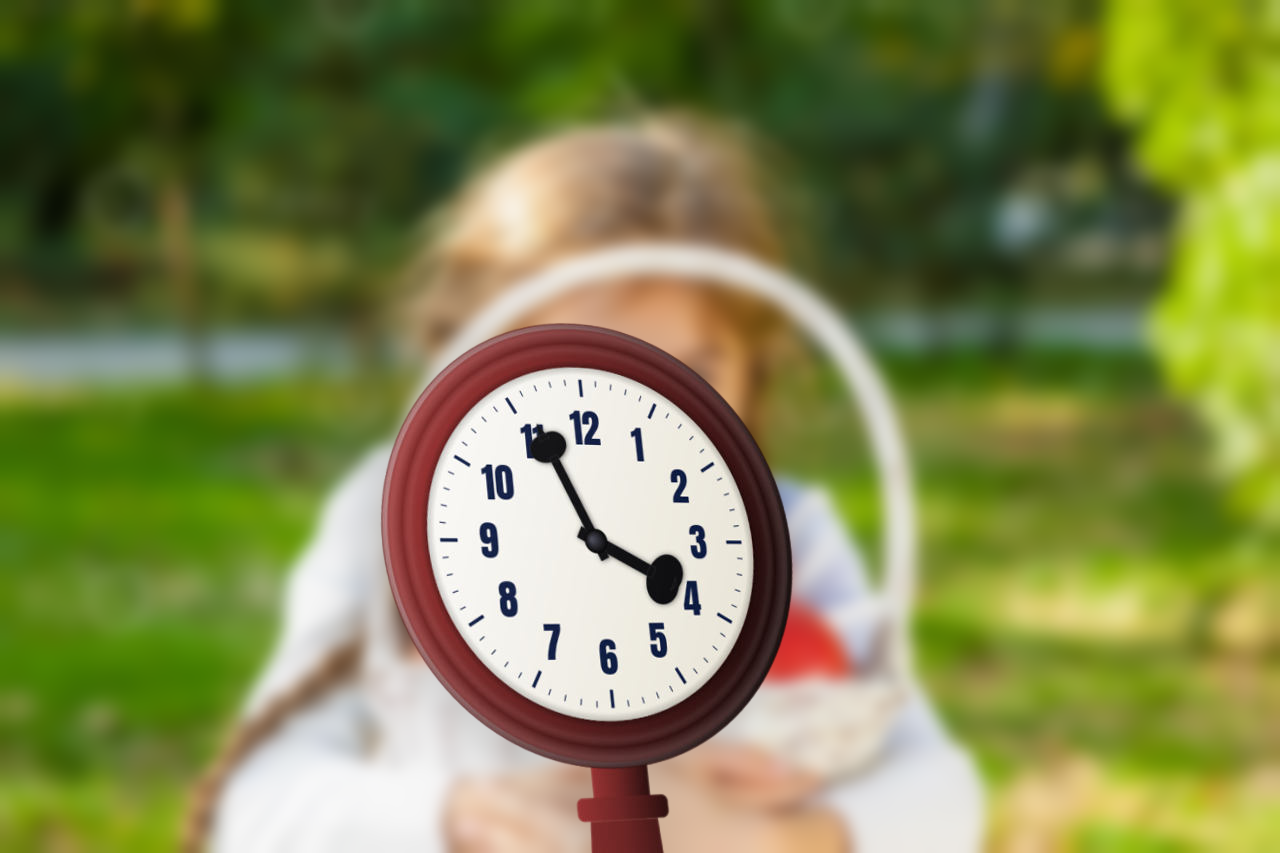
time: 3:56
